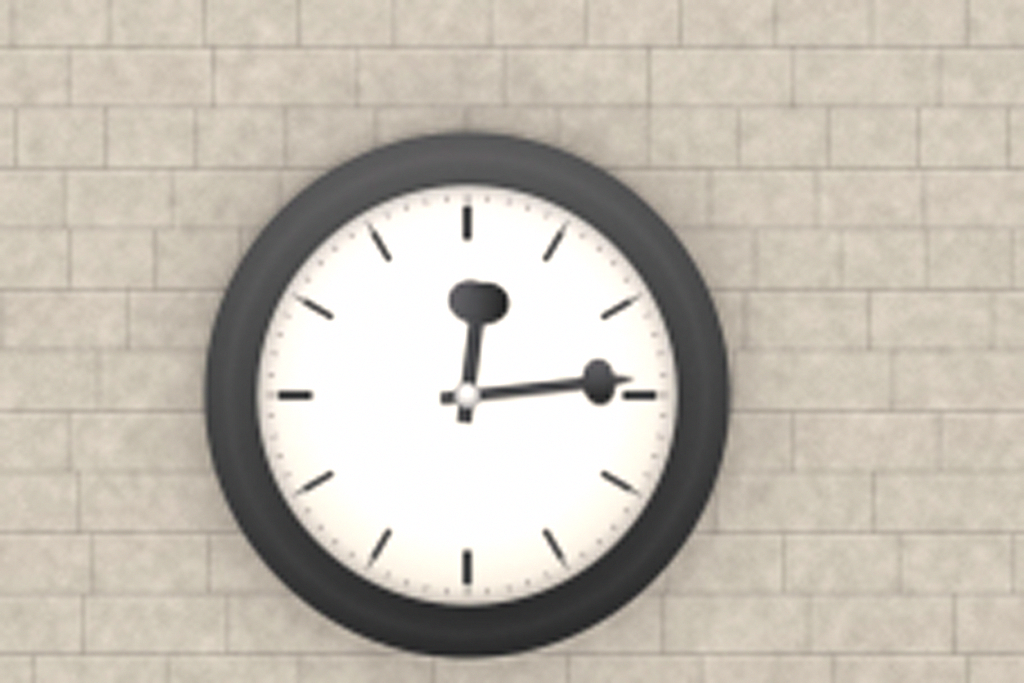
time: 12:14
